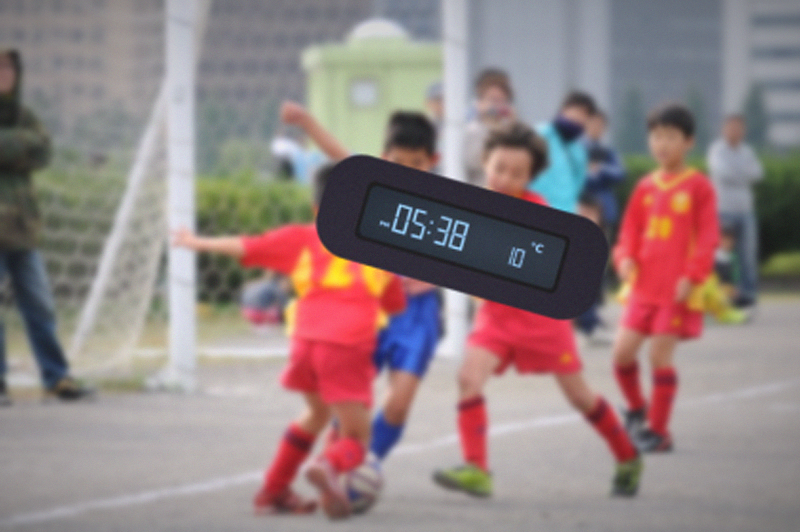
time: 5:38
